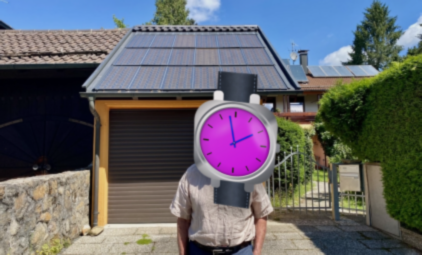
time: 1:58
